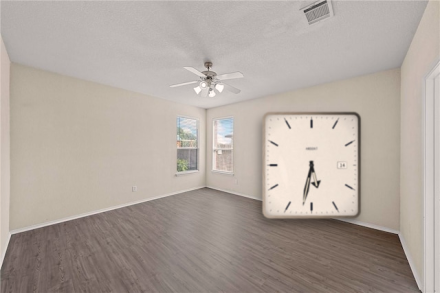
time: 5:32
